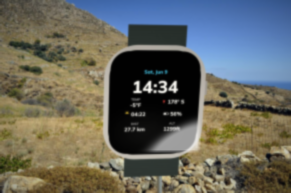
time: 14:34
